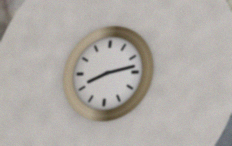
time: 8:13
